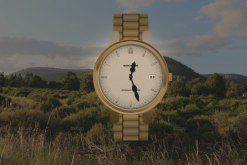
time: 12:27
